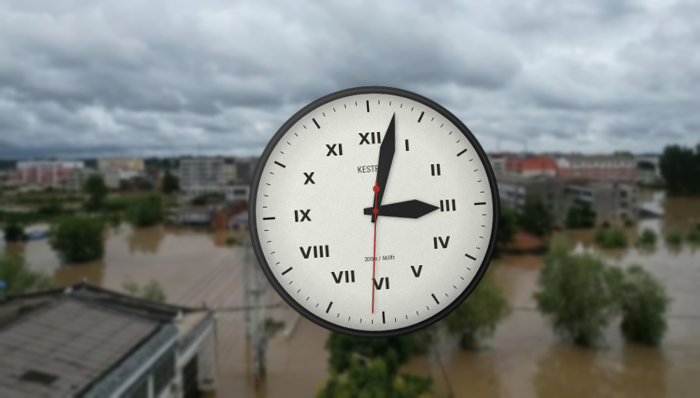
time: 3:02:31
